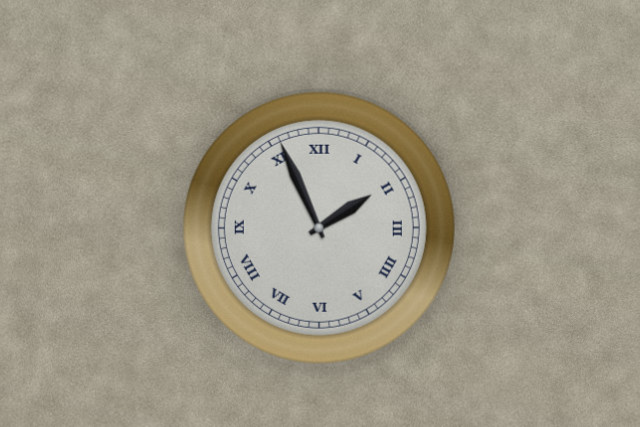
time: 1:56
